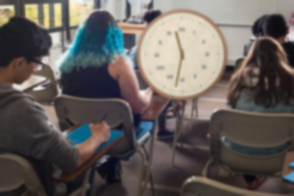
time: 11:32
